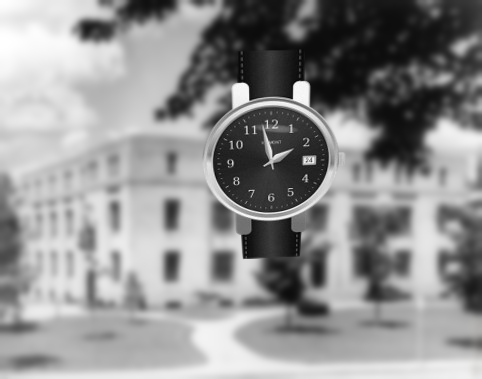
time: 1:58
